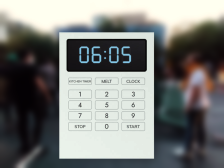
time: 6:05
